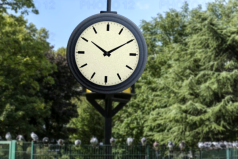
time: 10:10
